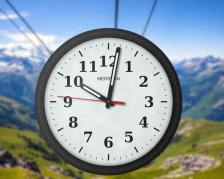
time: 10:01:46
